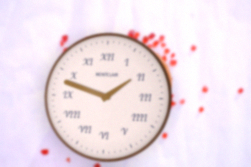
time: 1:48
